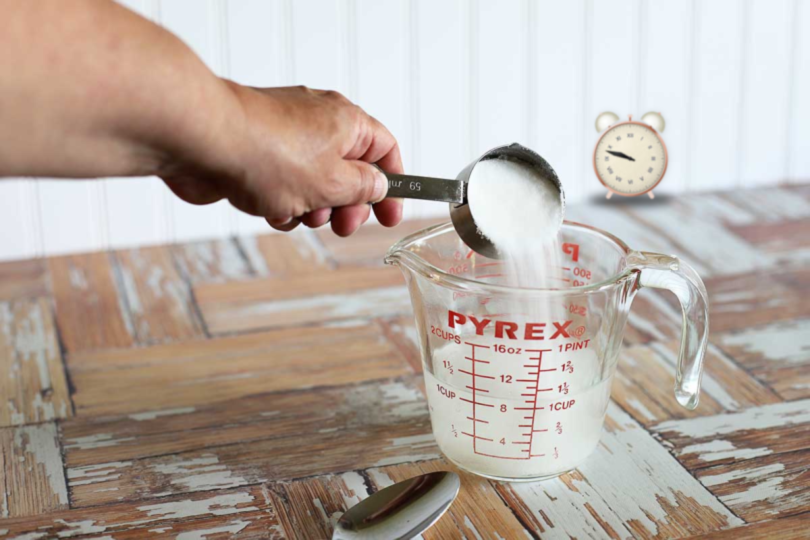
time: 9:48
